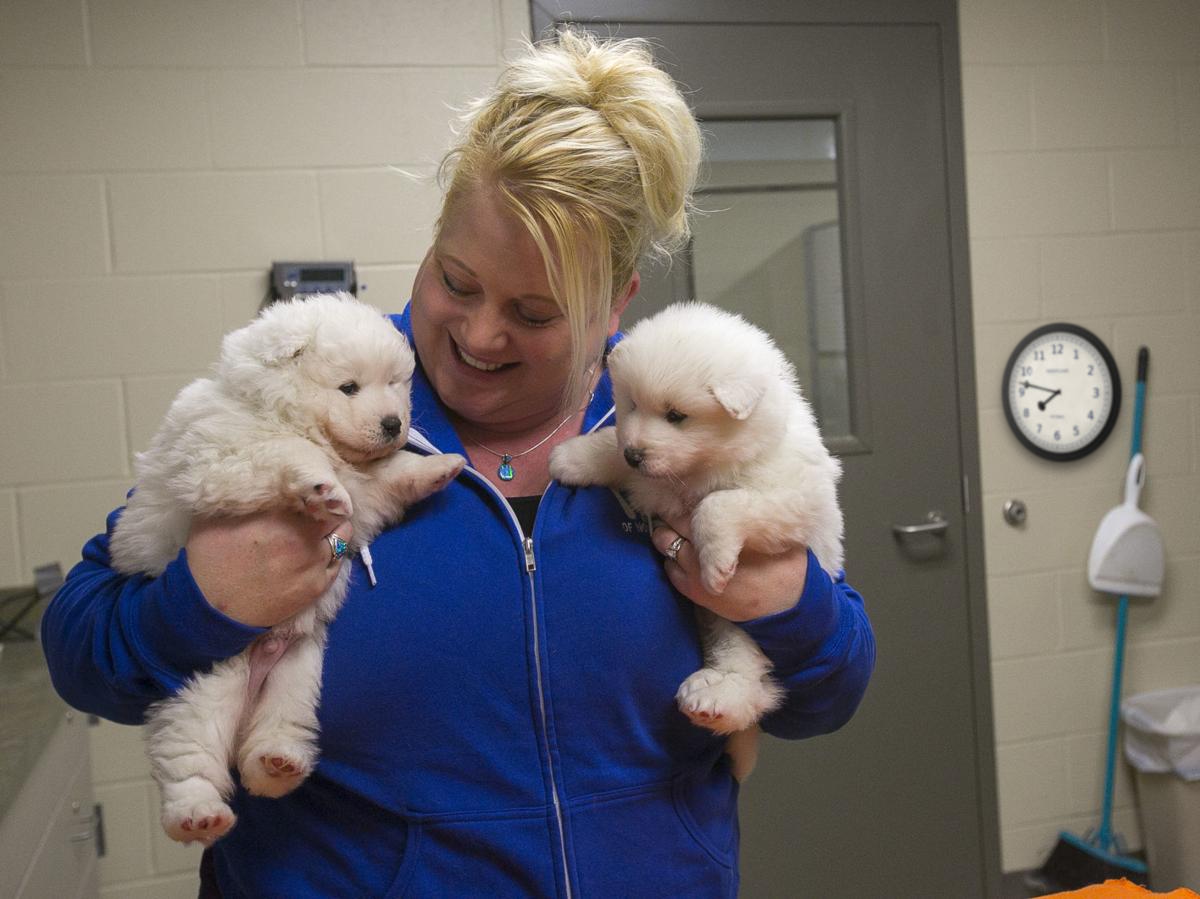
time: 7:47
